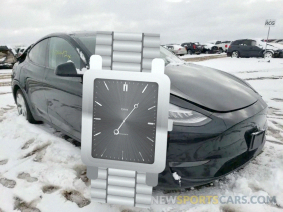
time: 7:06
